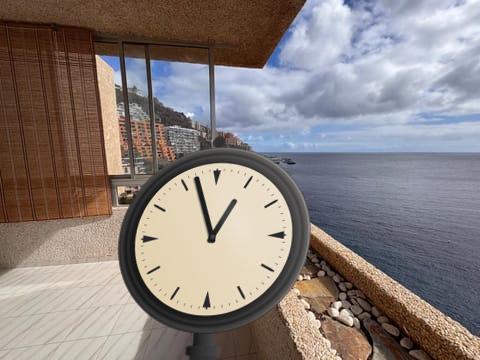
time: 12:57
